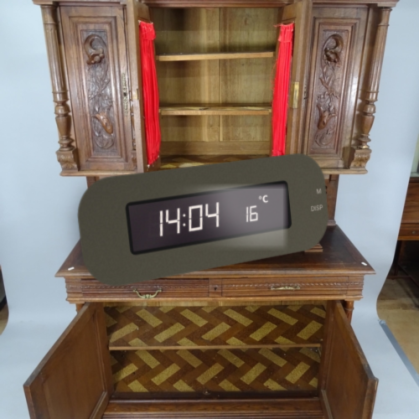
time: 14:04
